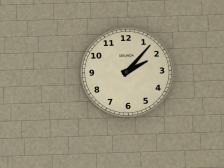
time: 2:07
